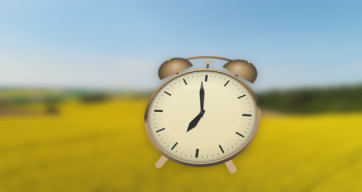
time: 6:59
